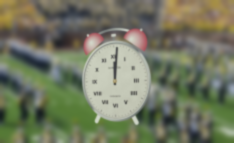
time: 12:01
